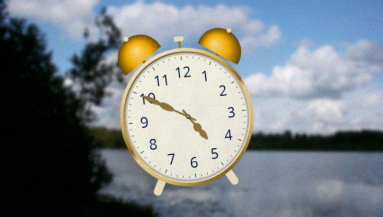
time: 4:50
